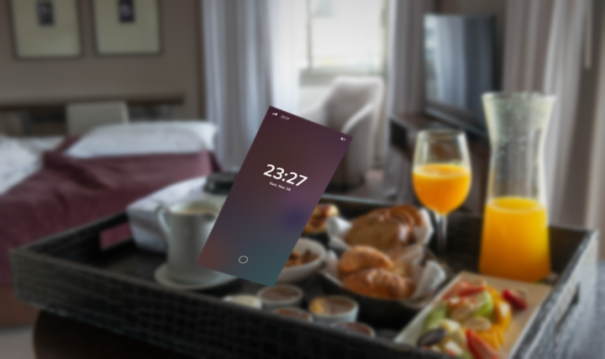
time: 23:27
